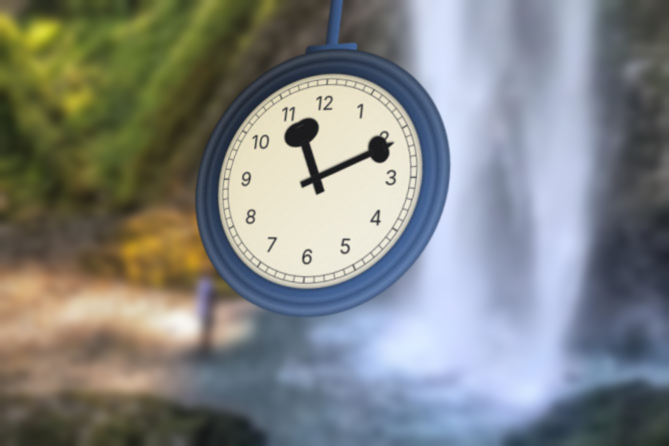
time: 11:11
